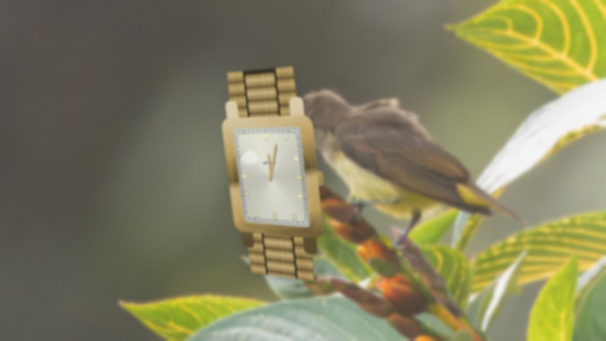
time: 12:03
